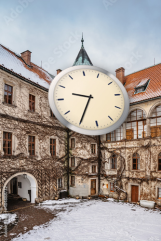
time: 9:35
